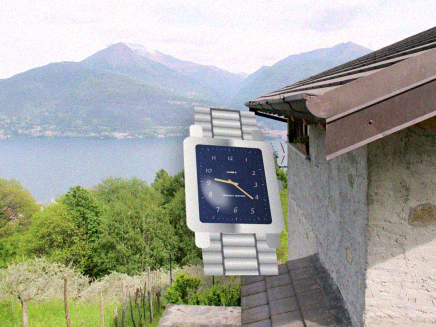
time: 9:22
